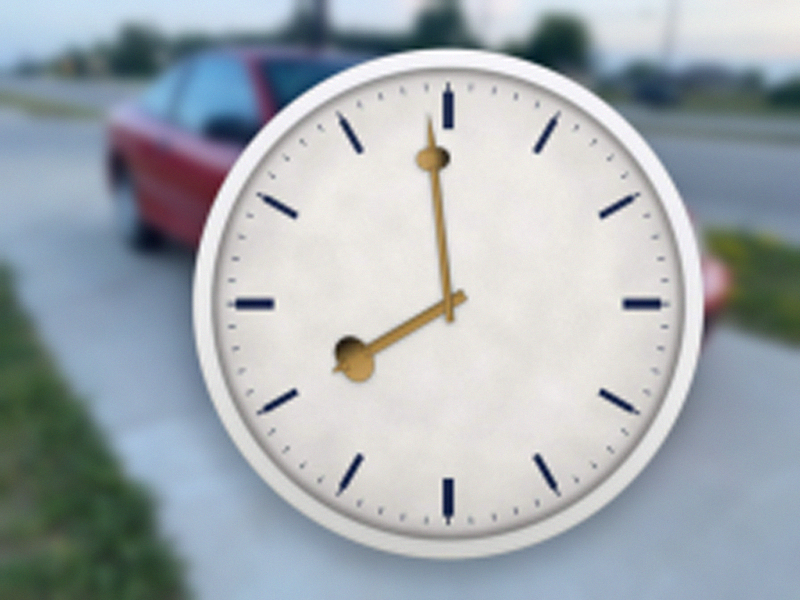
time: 7:59
